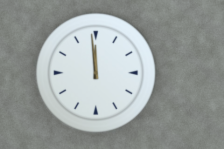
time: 11:59
